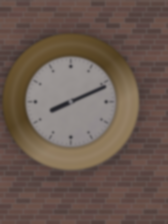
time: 8:11
